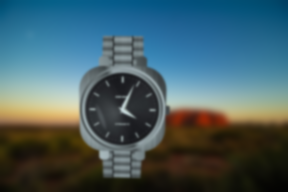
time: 4:04
